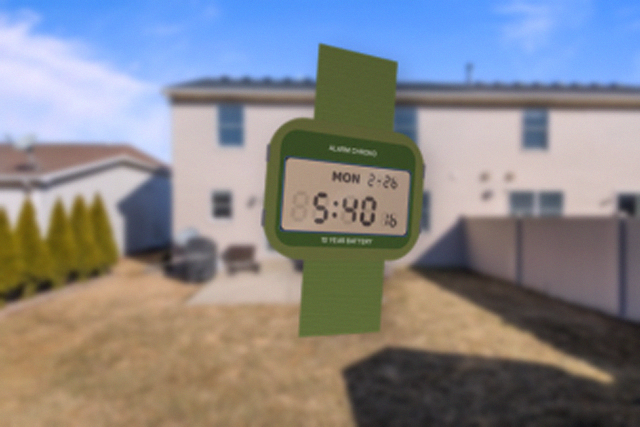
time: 5:40:16
